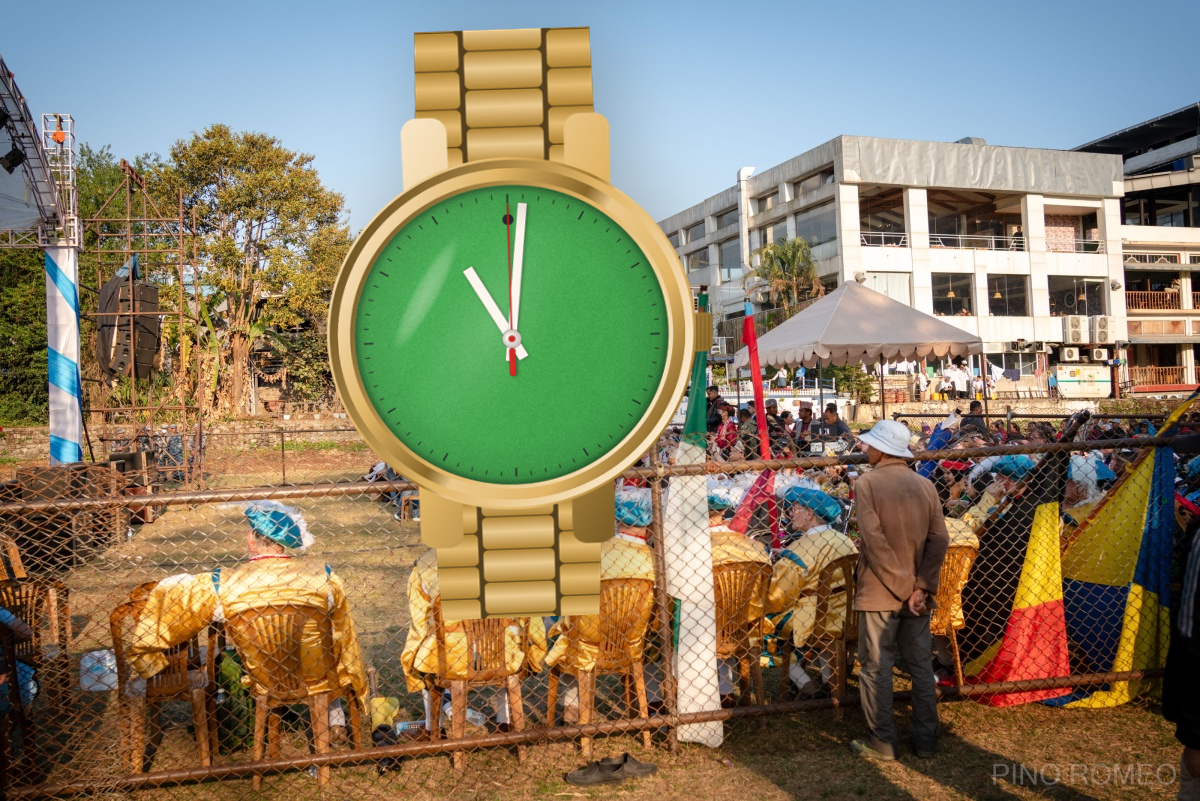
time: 11:01:00
